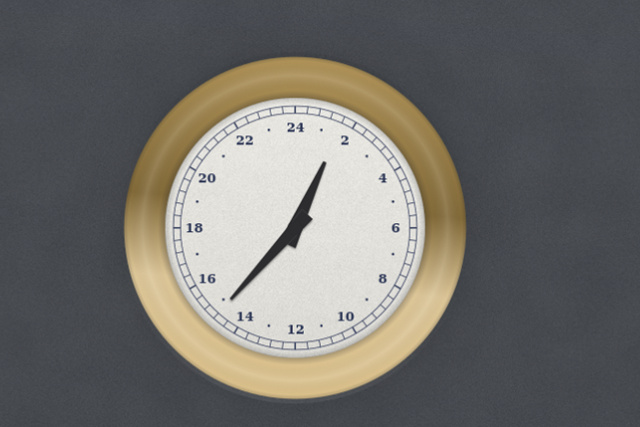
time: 1:37
